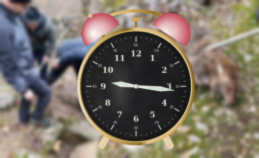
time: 9:16
